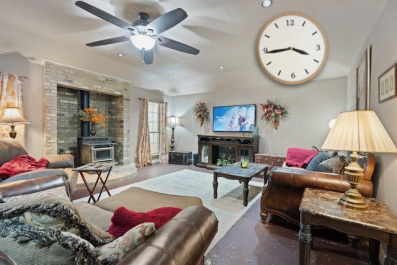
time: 3:44
